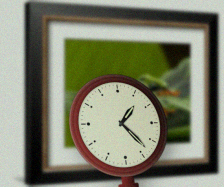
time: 1:23
